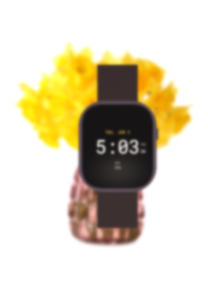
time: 5:03
